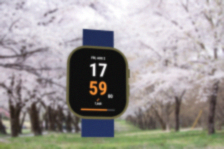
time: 17:59
